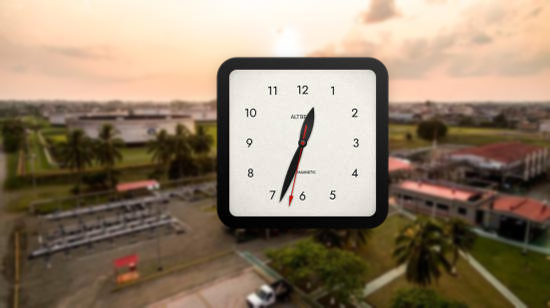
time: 12:33:32
